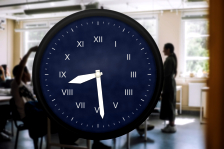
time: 8:29
